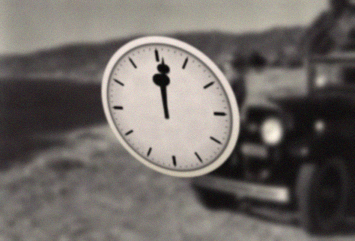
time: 12:01
